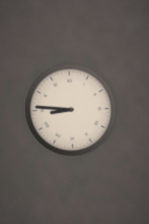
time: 8:46
